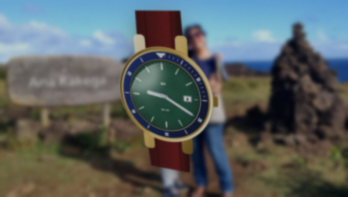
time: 9:20
